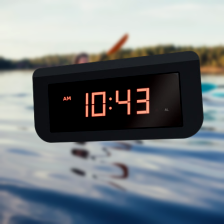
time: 10:43
